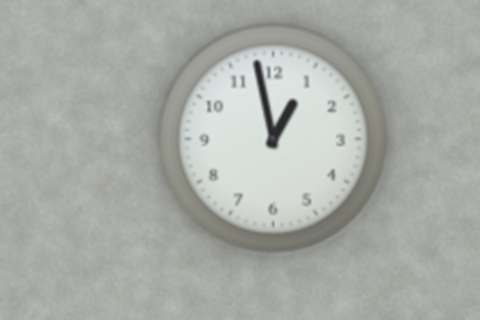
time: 12:58
